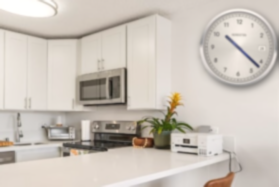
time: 10:22
